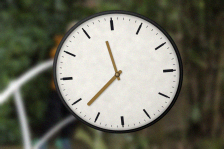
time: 11:38
